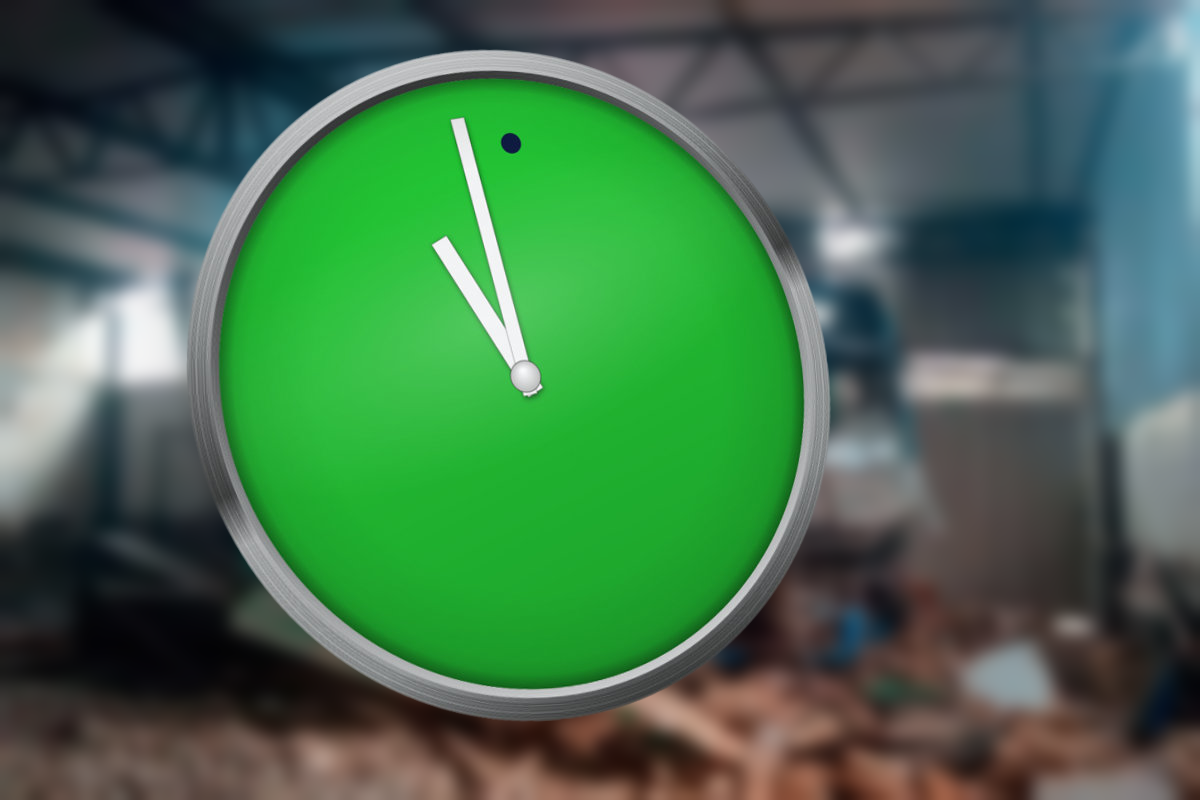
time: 10:58
